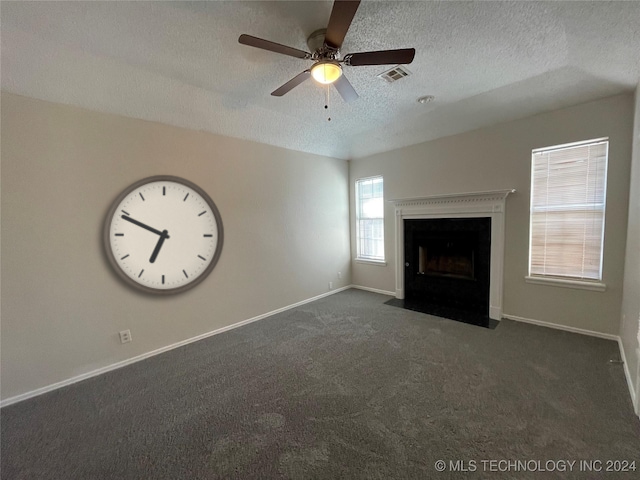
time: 6:49
